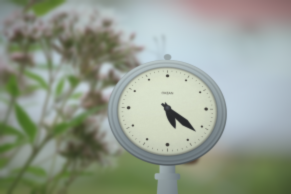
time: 5:22
